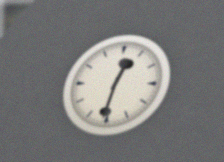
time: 12:31
